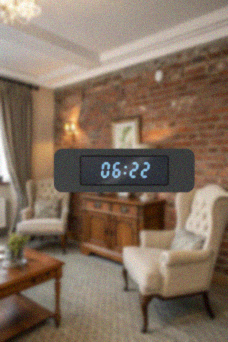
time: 6:22
